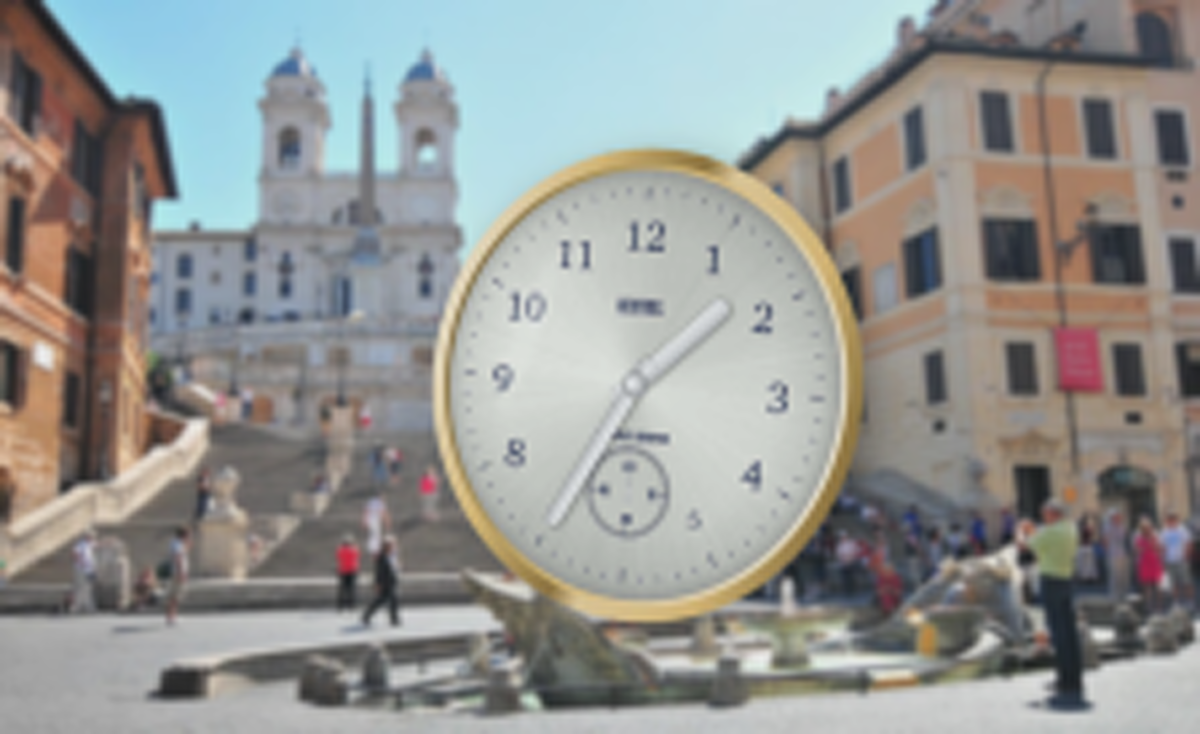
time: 1:35
